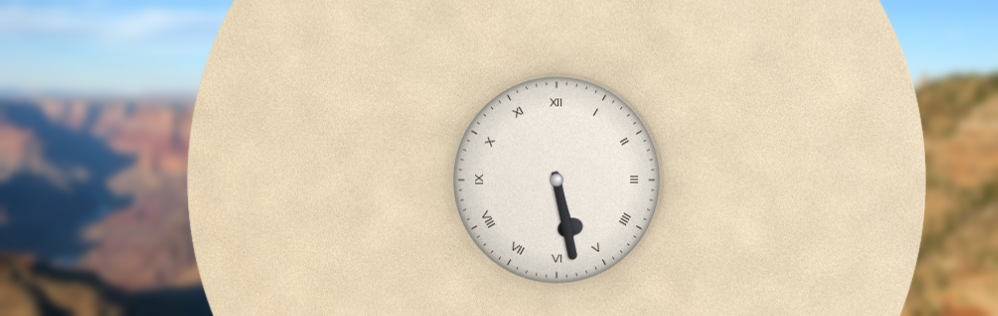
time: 5:28
